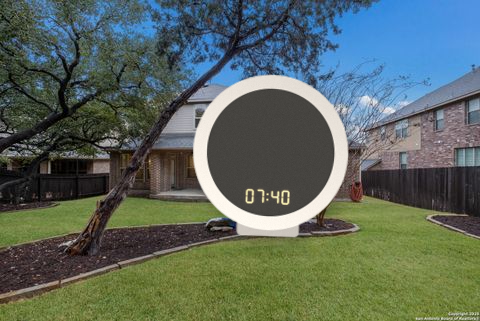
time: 7:40
